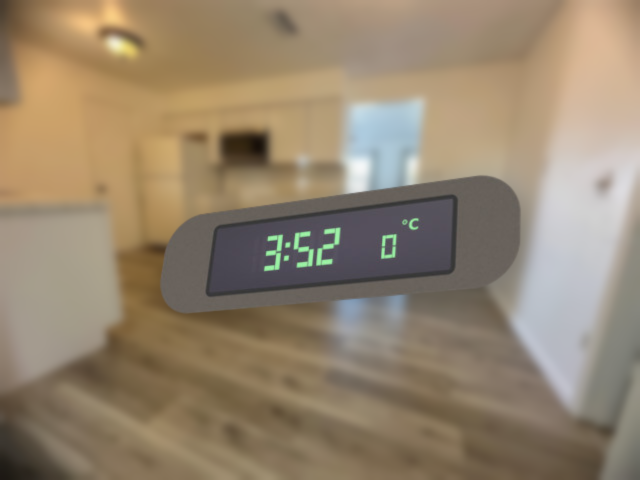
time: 3:52
